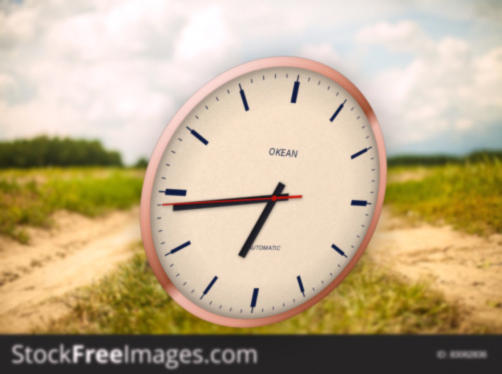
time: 6:43:44
